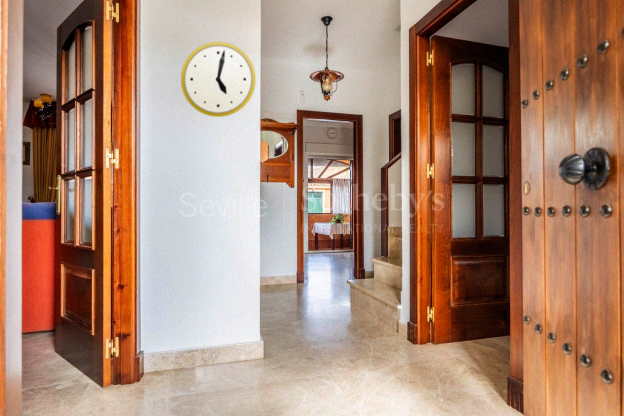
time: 5:02
